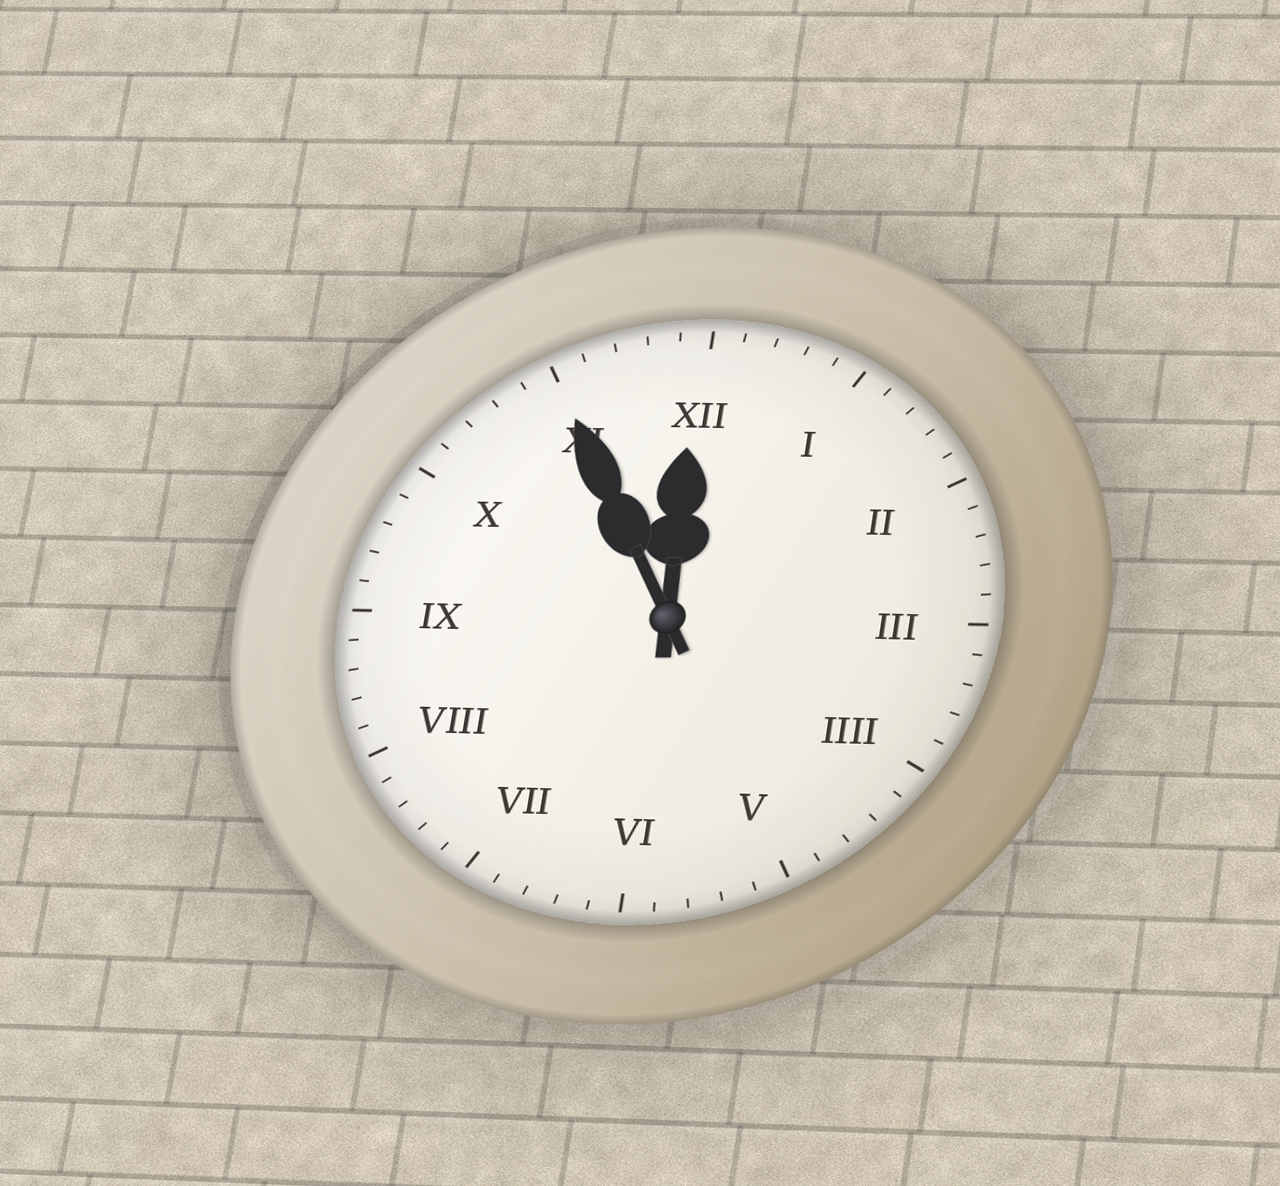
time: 11:55
